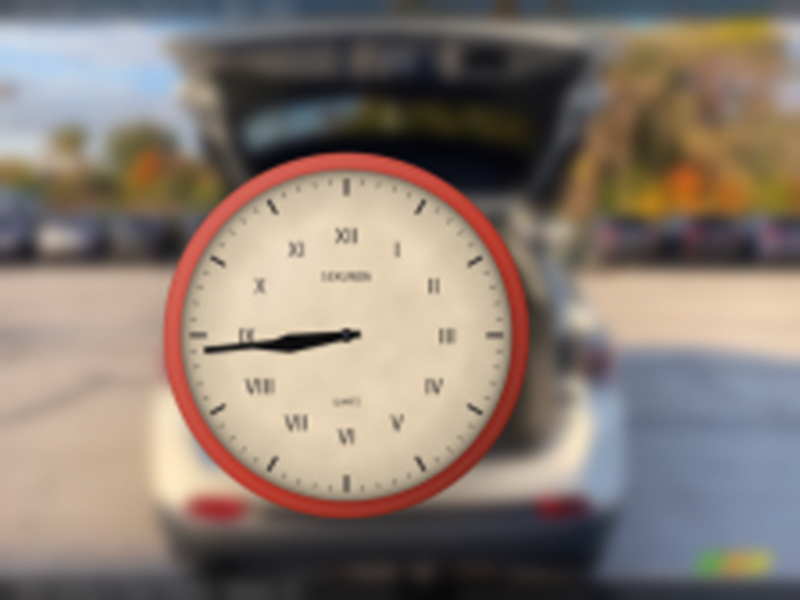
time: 8:44
